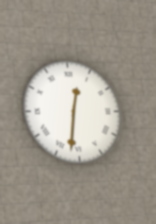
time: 12:32
